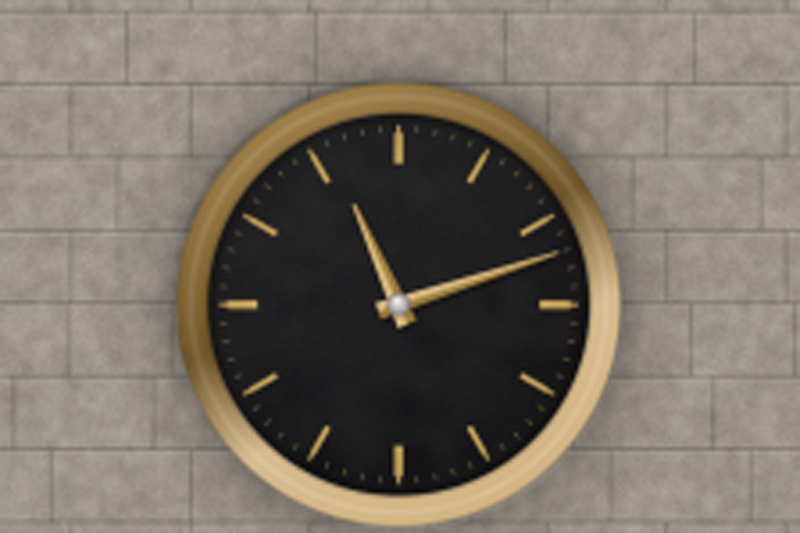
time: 11:12
